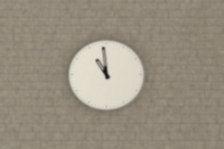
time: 10:59
